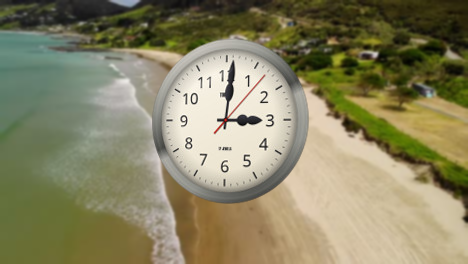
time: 3:01:07
